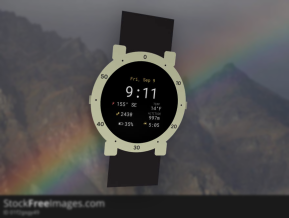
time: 9:11
